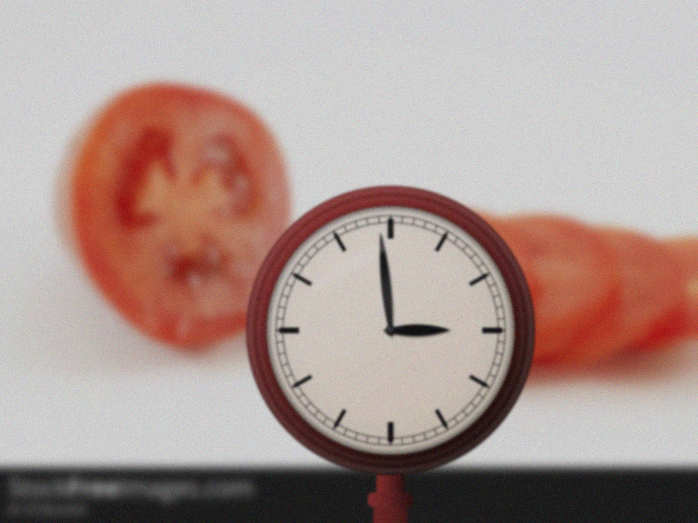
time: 2:59
